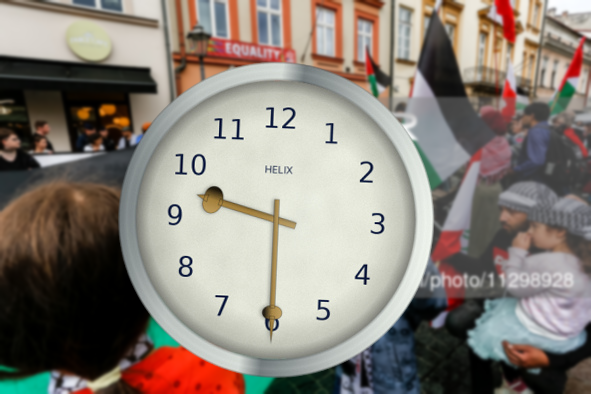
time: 9:30
